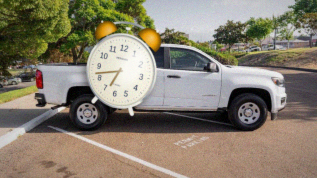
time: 6:42
